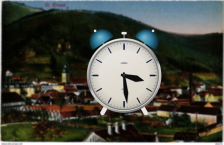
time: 3:29
